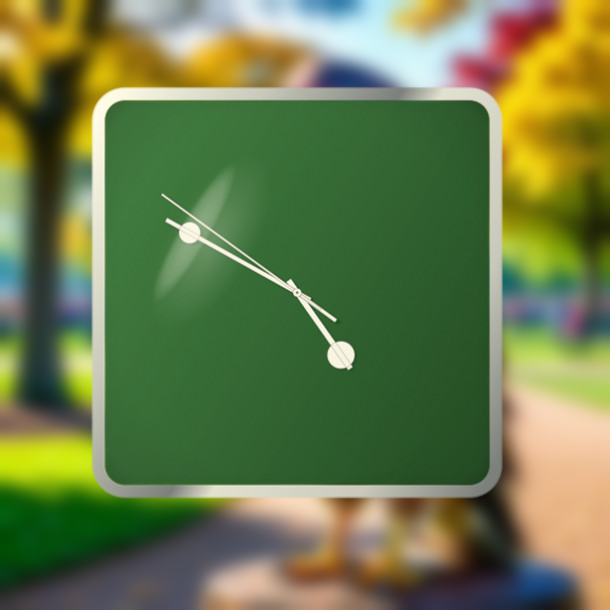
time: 4:49:51
